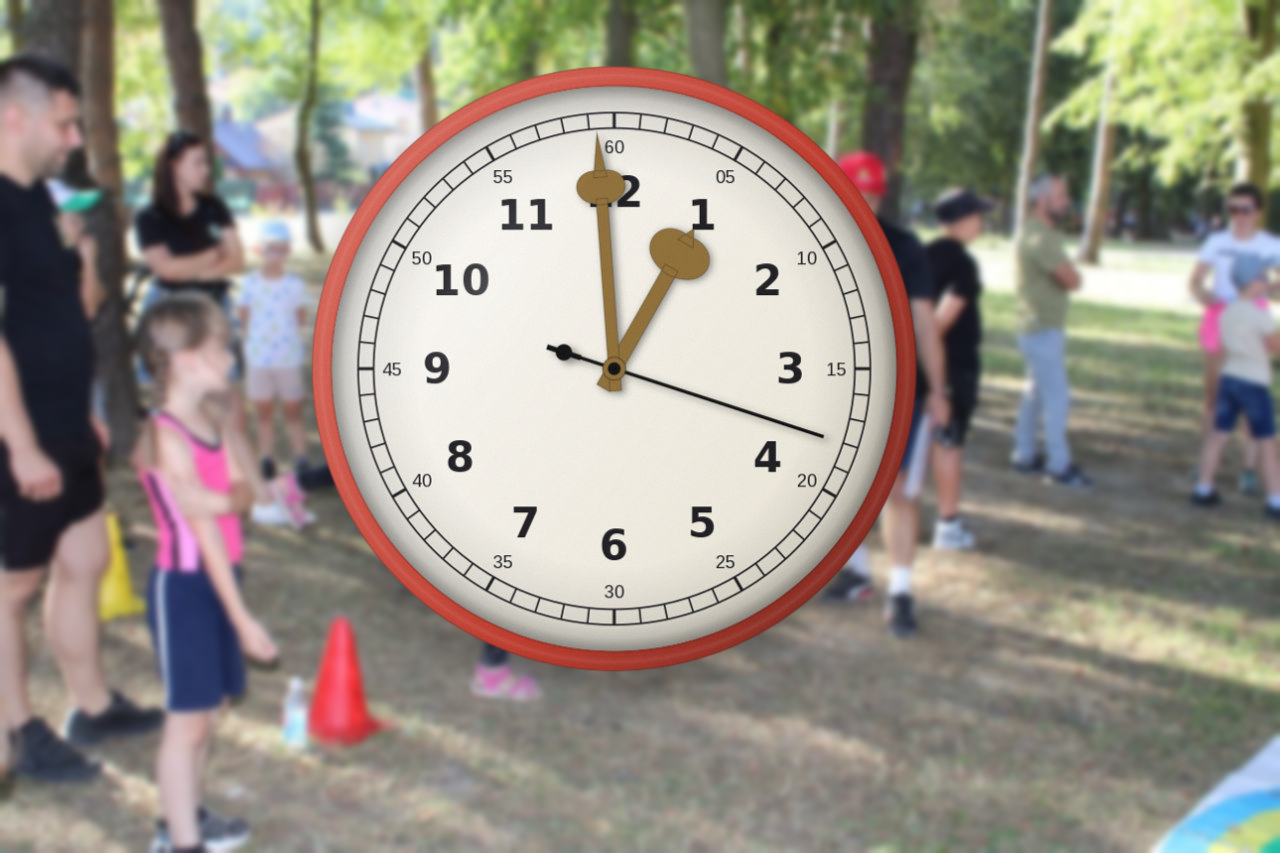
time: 12:59:18
